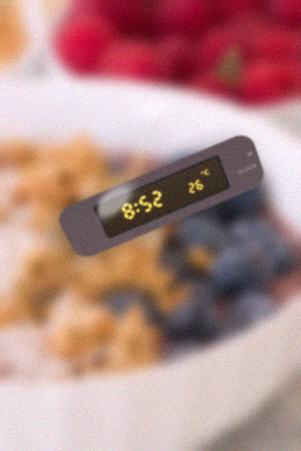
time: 8:52
